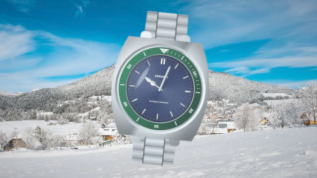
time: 10:03
